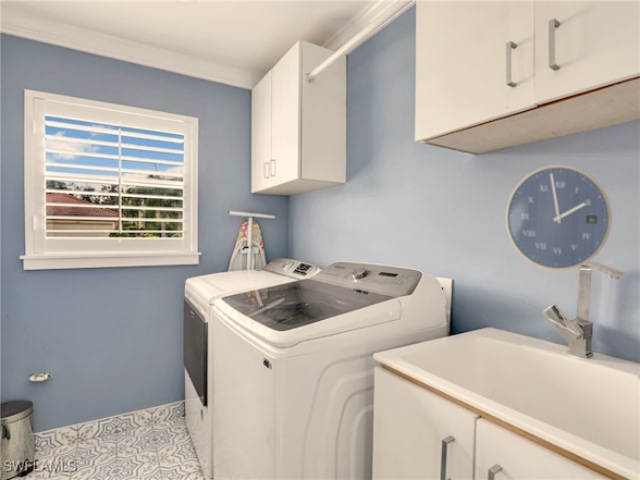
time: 1:58
